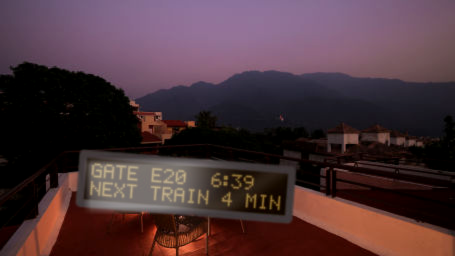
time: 6:39
